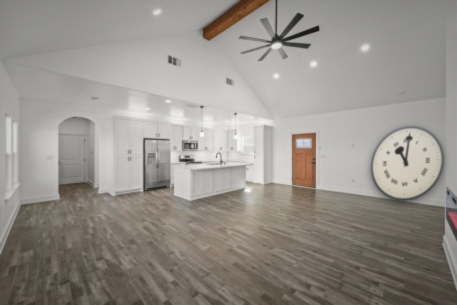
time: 11:01
